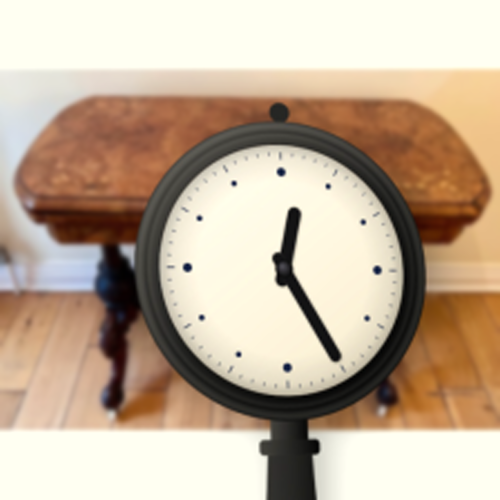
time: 12:25
